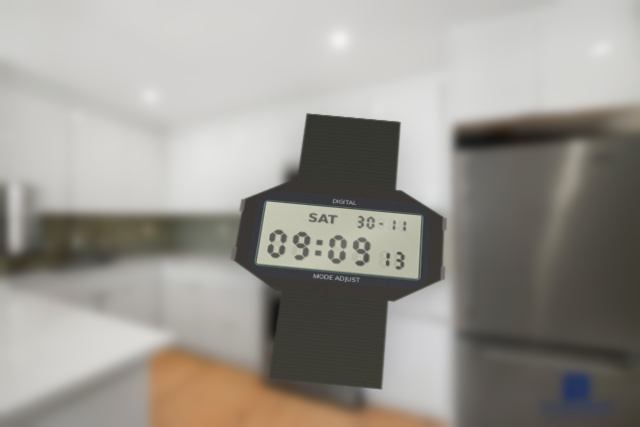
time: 9:09:13
